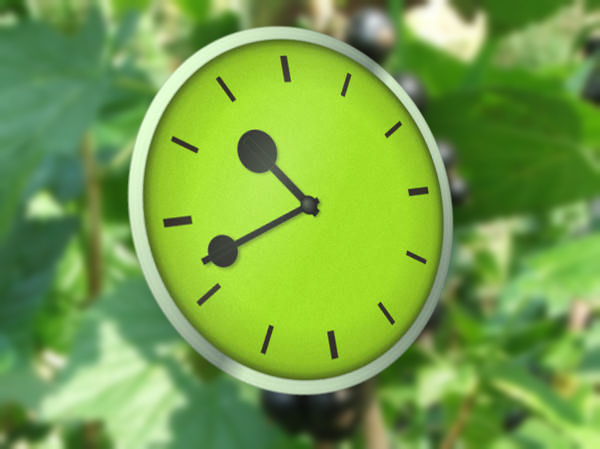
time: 10:42
